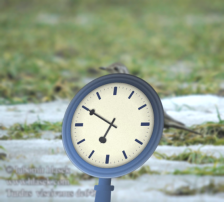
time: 6:50
